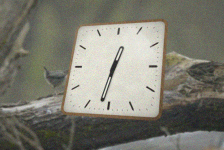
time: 12:32
